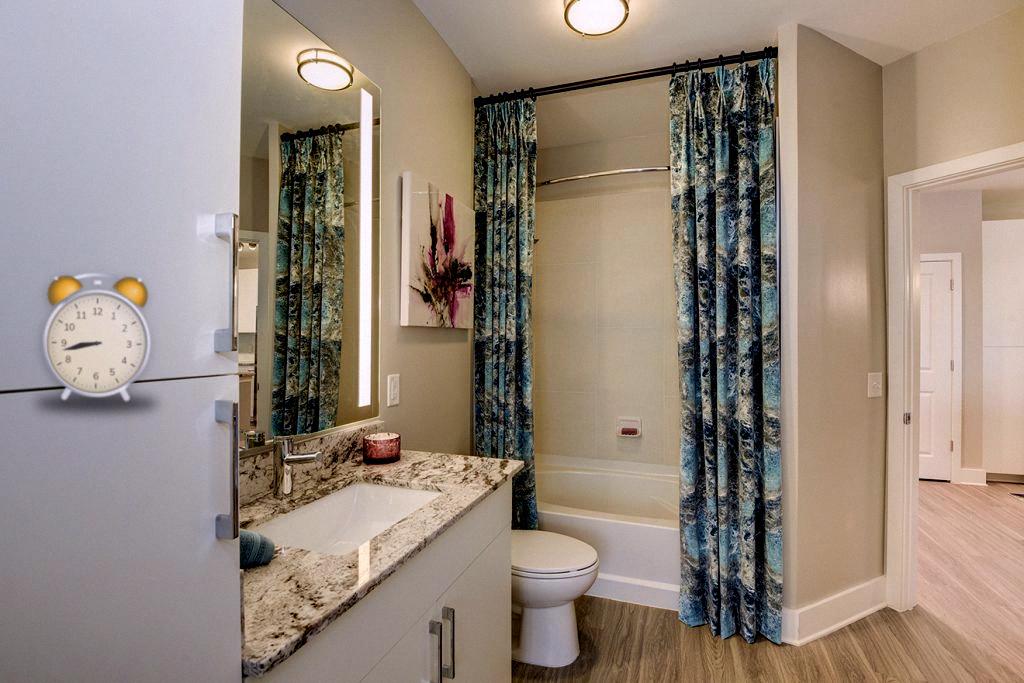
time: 8:43
